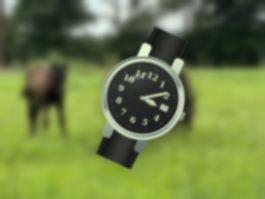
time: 3:09
